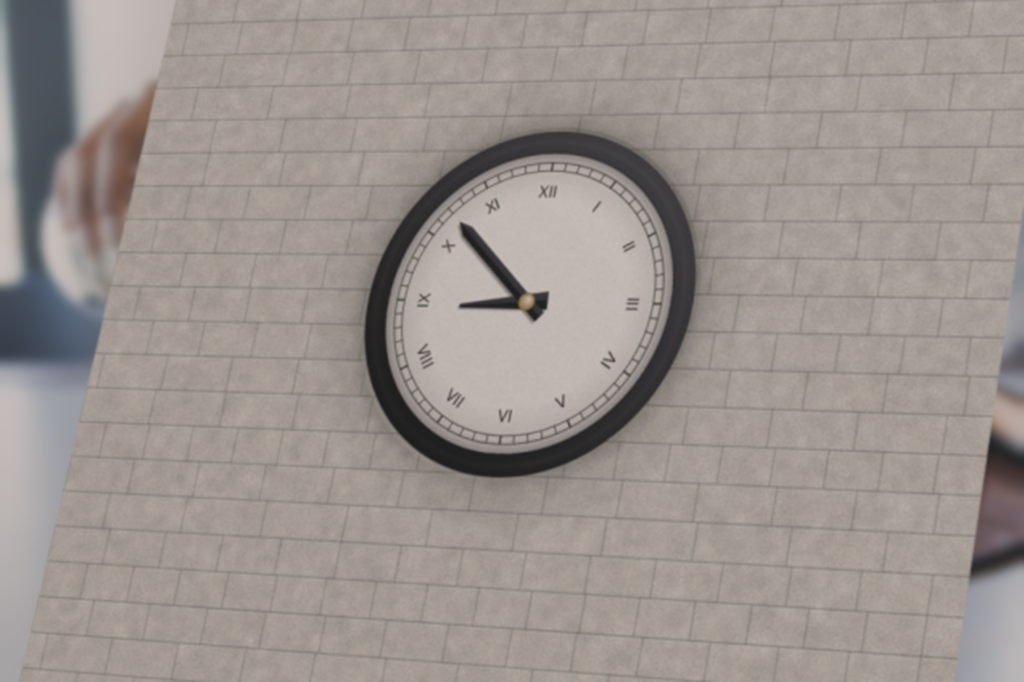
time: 8:52
